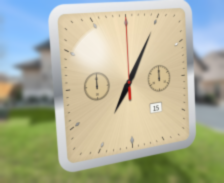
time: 7:05
